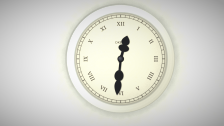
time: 12:31
